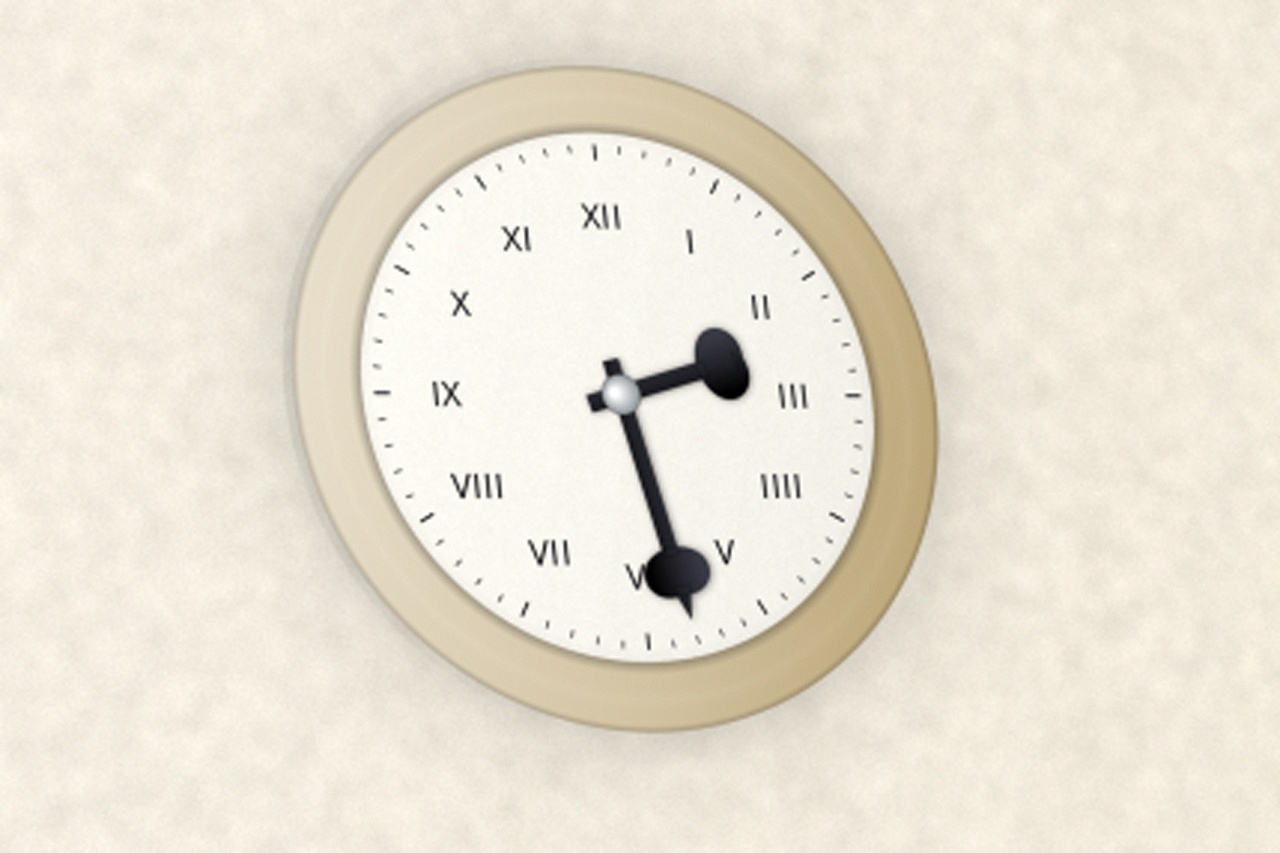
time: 2:28
